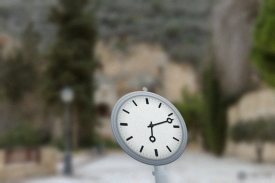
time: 6:12
